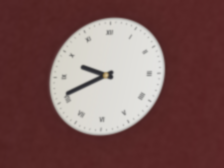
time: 9:41
